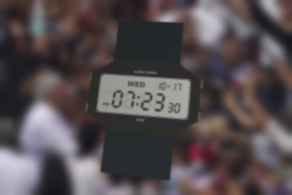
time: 7:23:30
